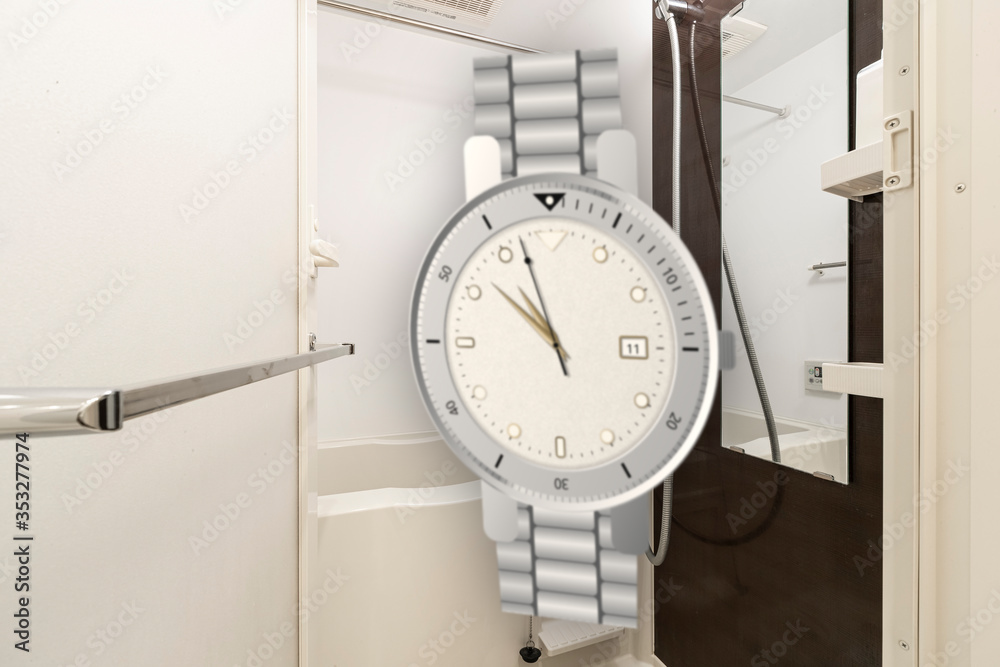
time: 10:51:57
